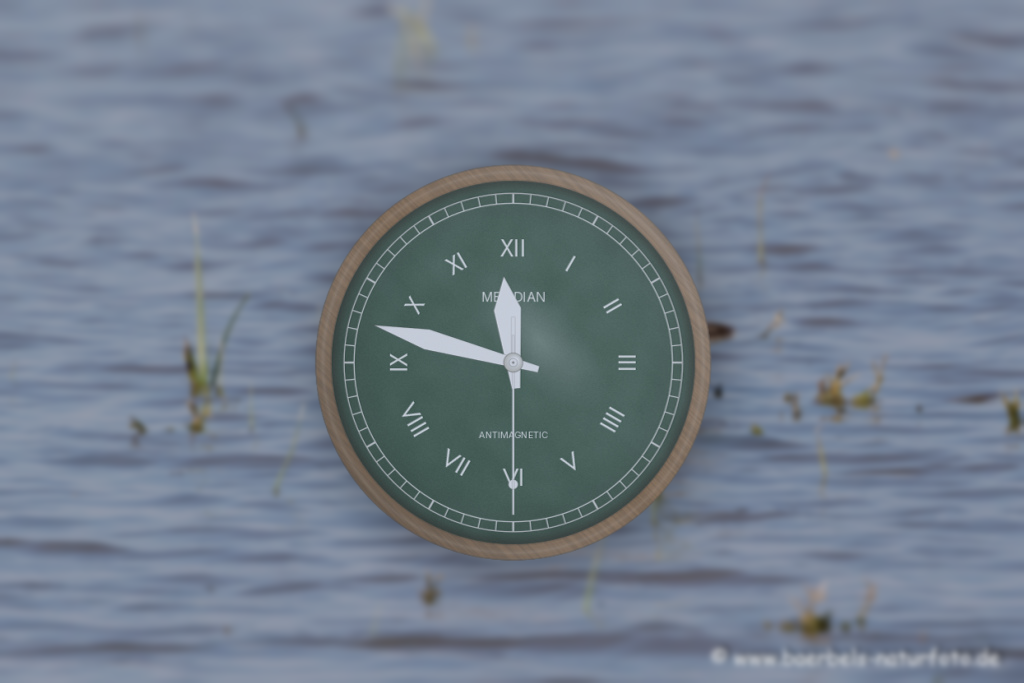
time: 11:47:30
